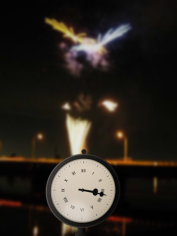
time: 3:17
